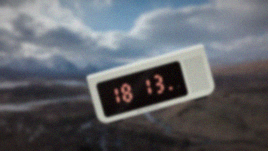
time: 18:13
